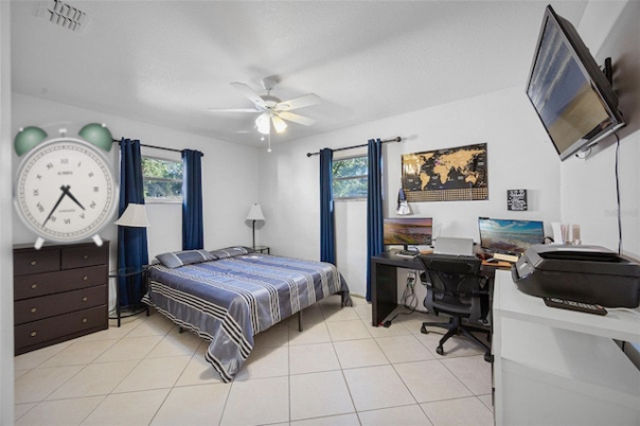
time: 4:36
